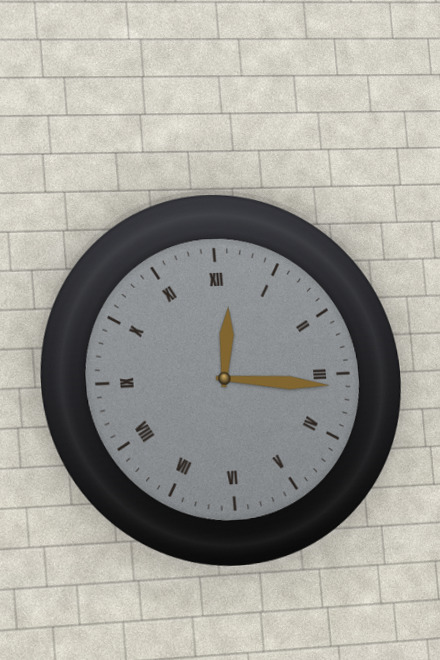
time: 12:16
